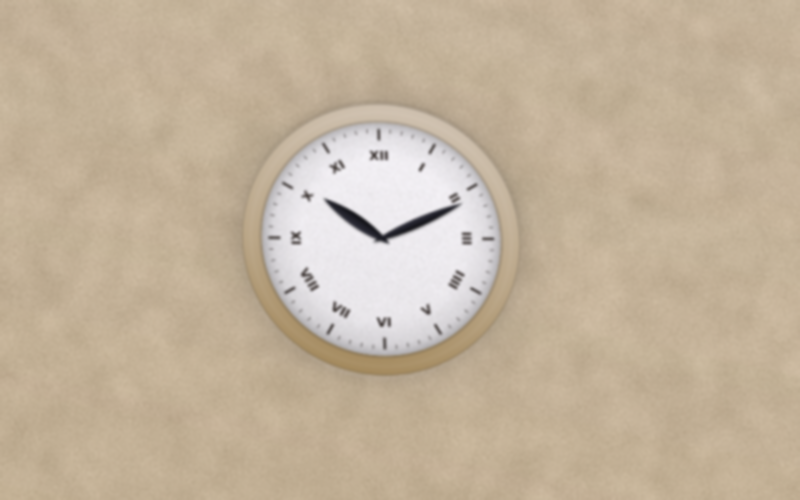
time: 10:11
